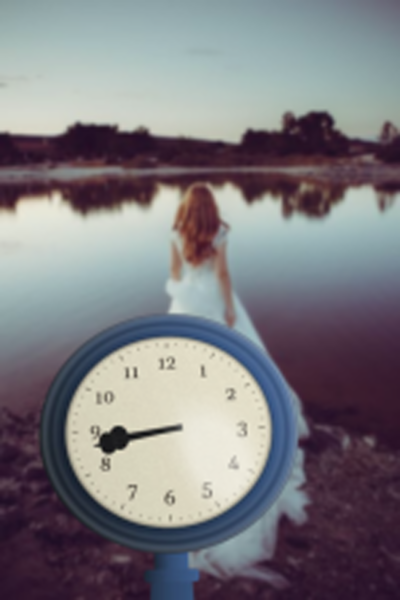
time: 8:43
